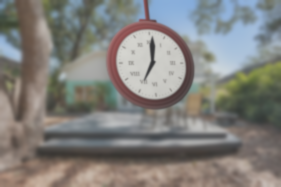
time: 7:01
